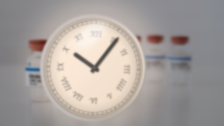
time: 10:06
